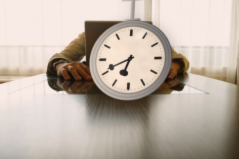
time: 6:41
